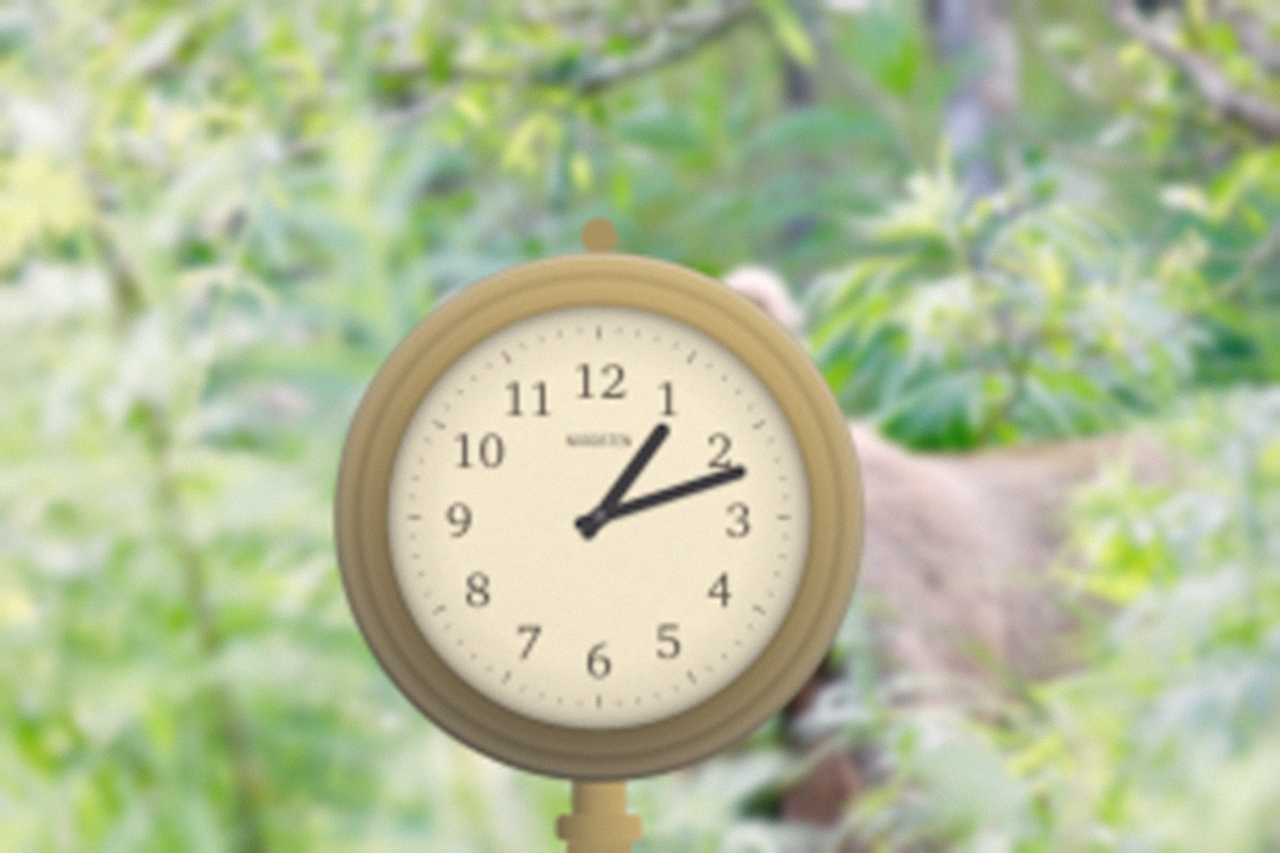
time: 1:12
